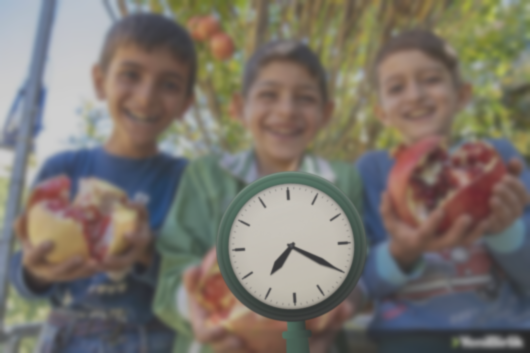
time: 7:20
